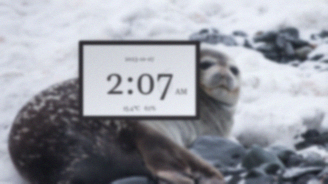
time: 2:07
